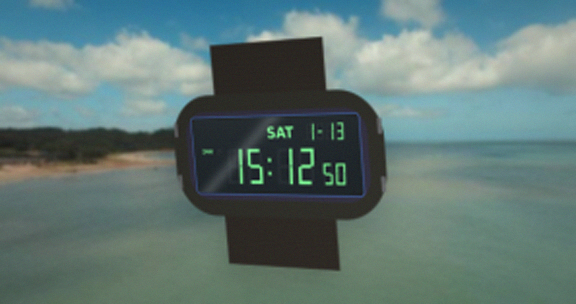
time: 15:12:50
